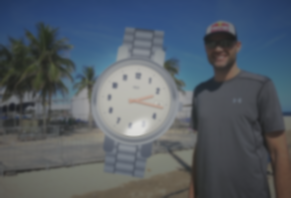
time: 2:16
